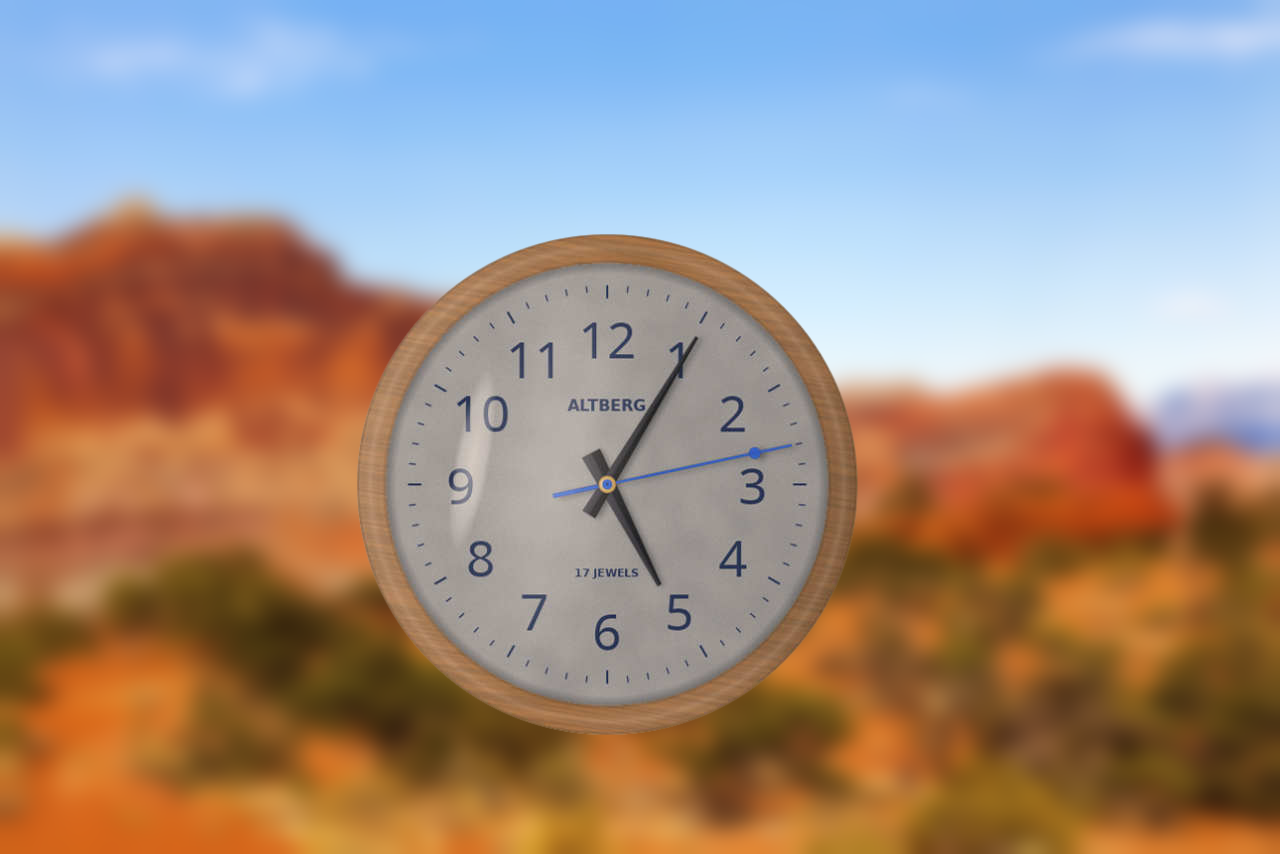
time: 5:05:13
